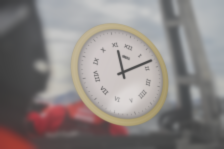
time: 11:08
